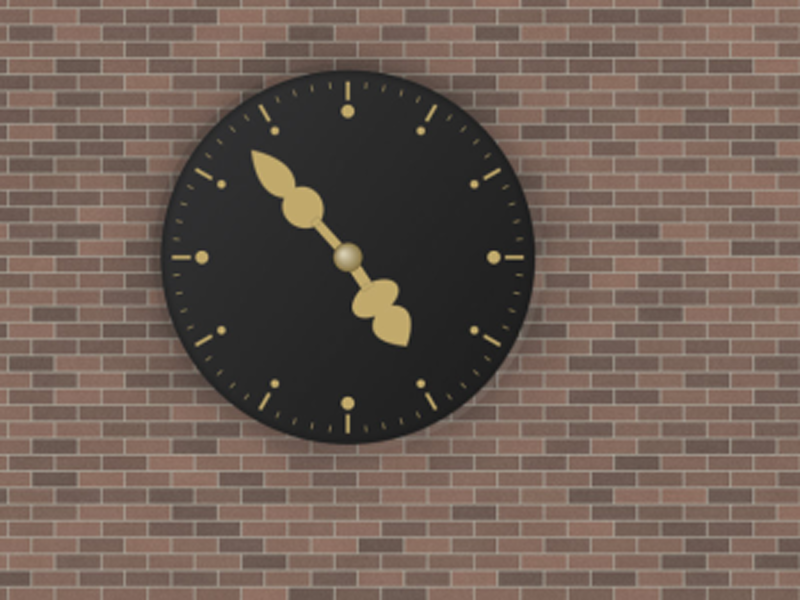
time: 4:53
